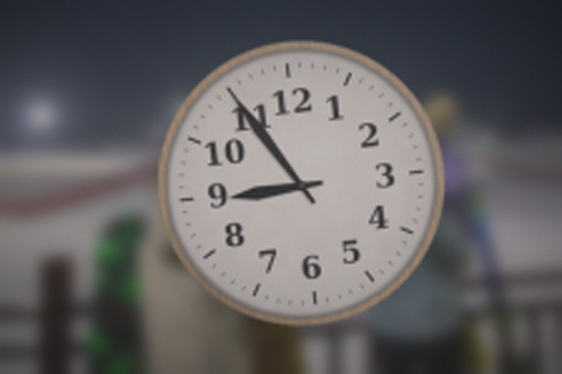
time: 8:55
